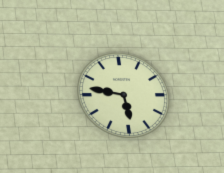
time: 5:47
